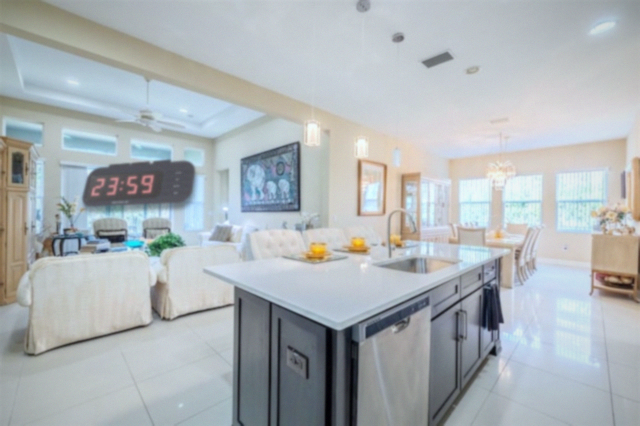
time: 23:59
